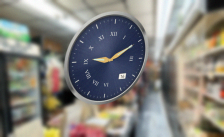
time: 9:10
